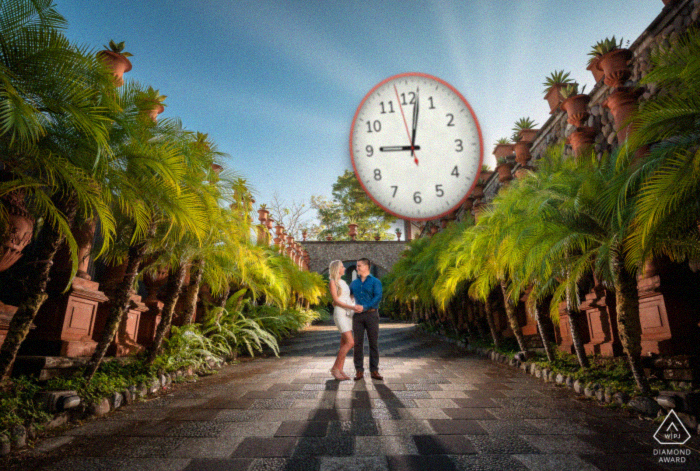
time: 9:01:58
